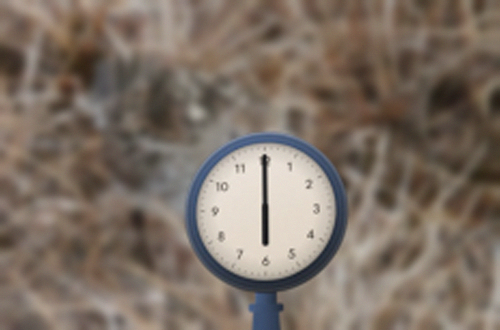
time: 6:00
